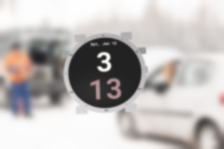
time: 3:13
